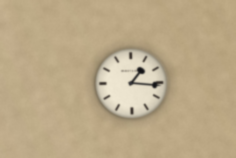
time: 1:16
